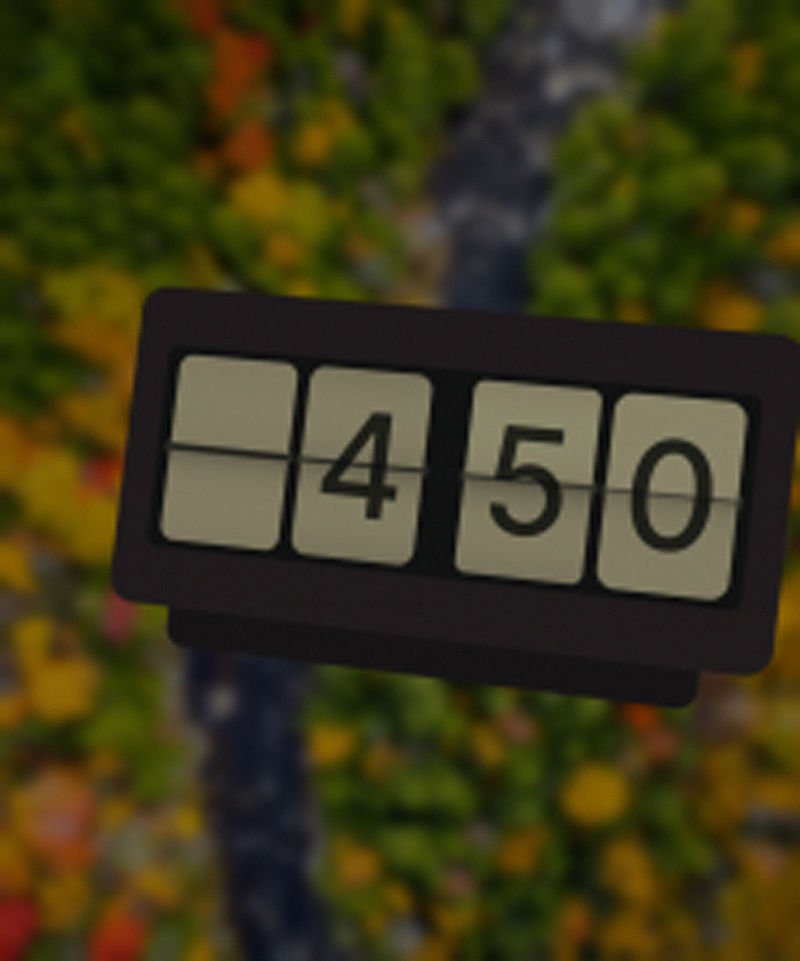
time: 4:50
